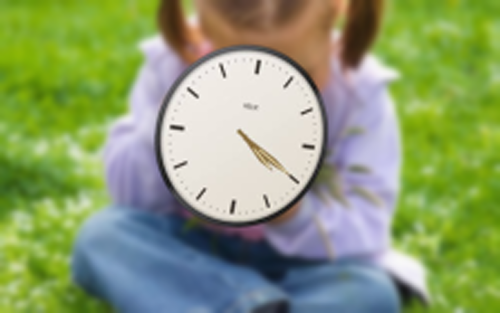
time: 4:20
